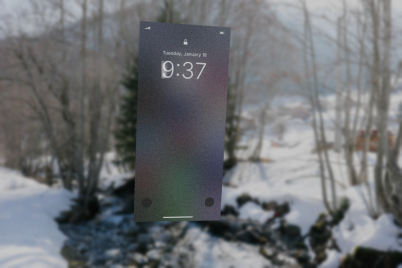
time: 9:37
